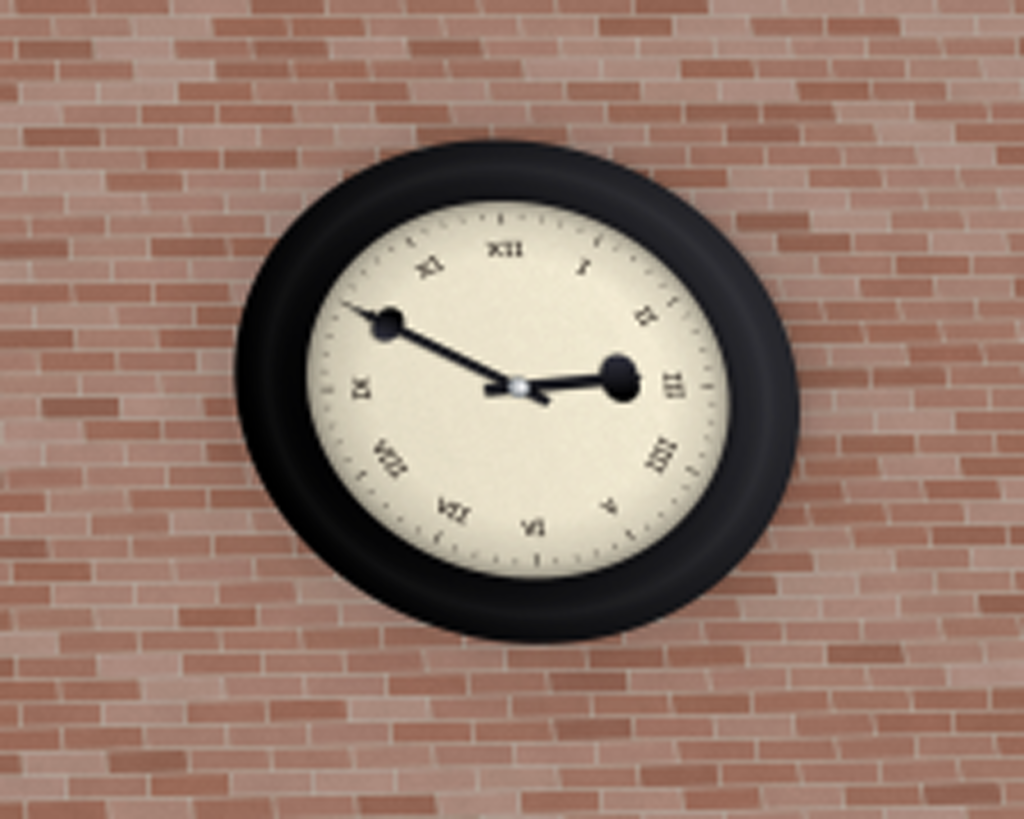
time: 2:50
